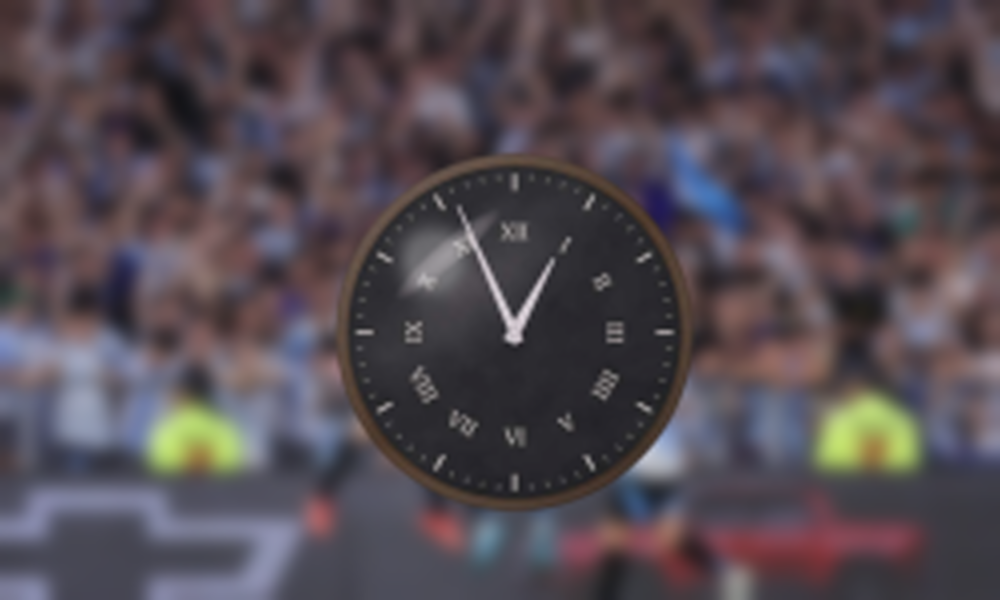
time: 12:56
